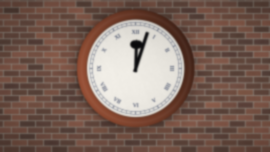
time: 12:03
